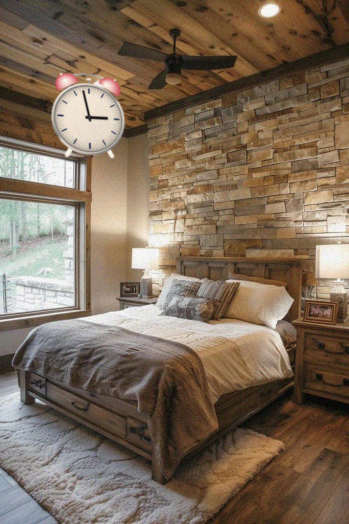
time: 2:58
